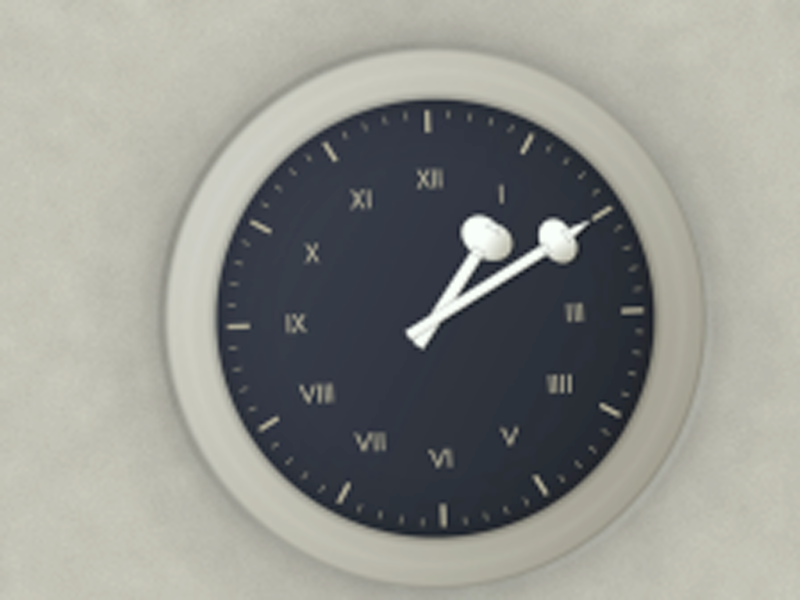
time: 1:10
